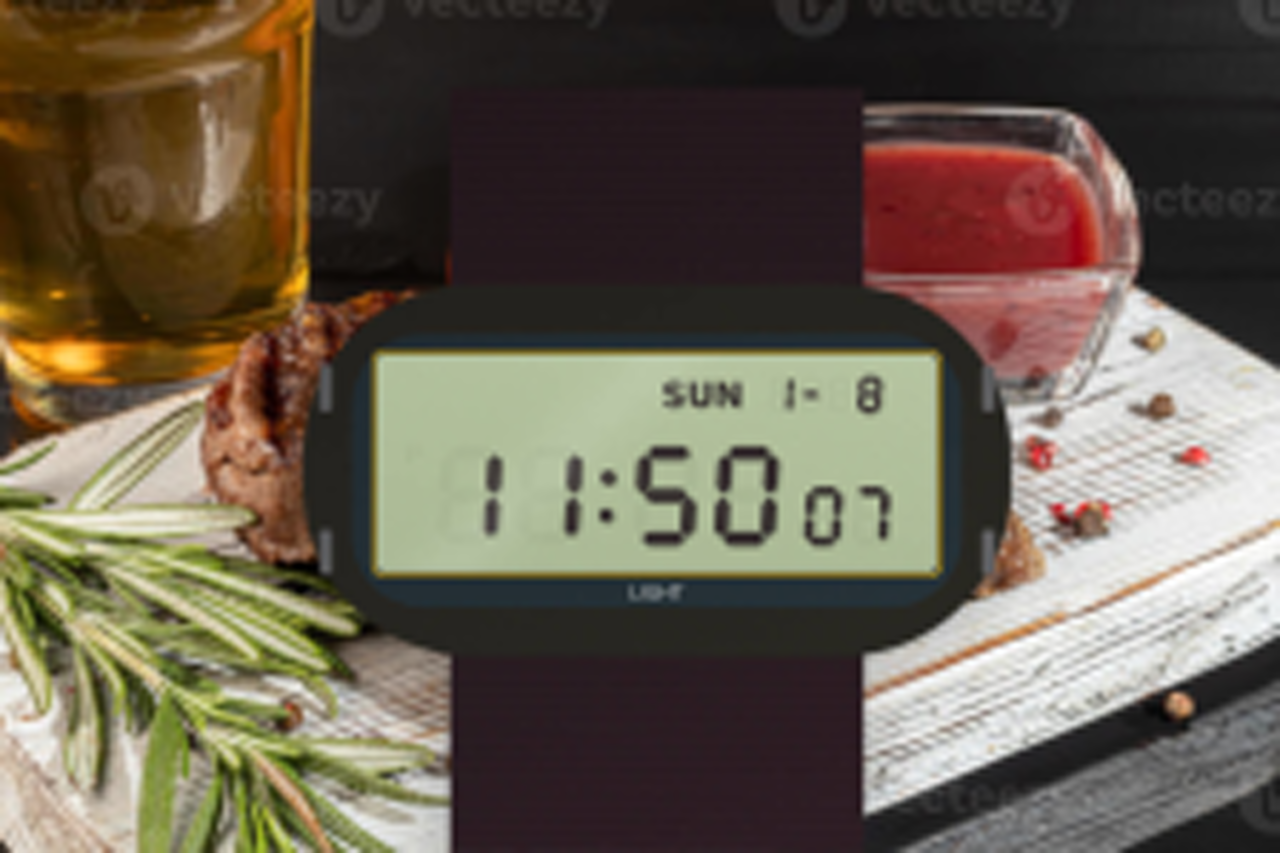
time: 11:50:07
